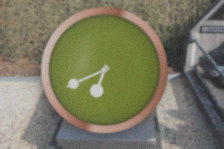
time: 6:41
